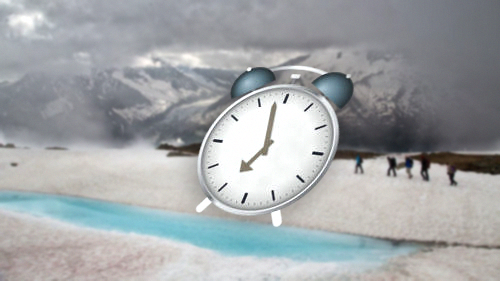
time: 6:58
